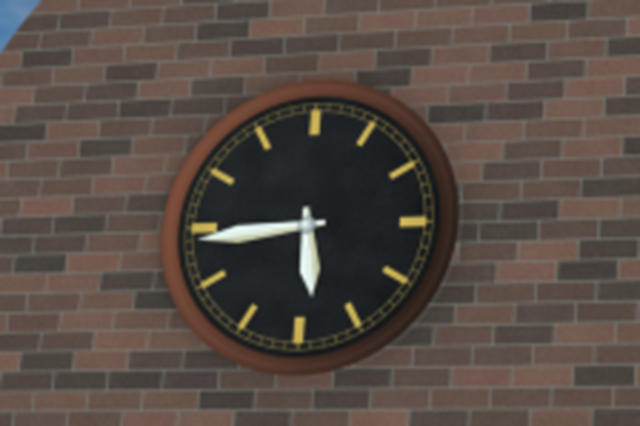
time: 5:44
